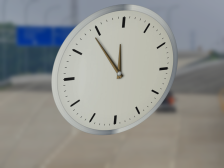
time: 11:54
